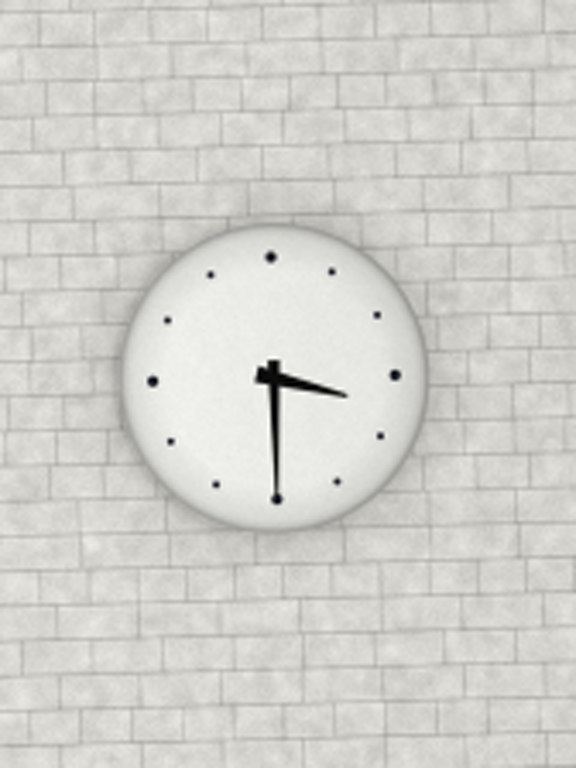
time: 3:30
